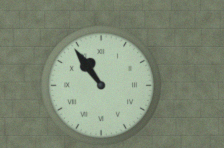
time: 10:54
